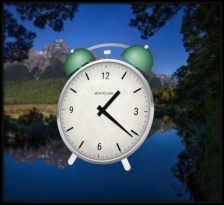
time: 1:21
